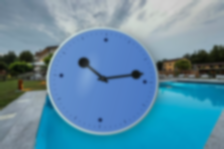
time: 10:13
